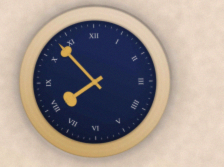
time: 7:53
